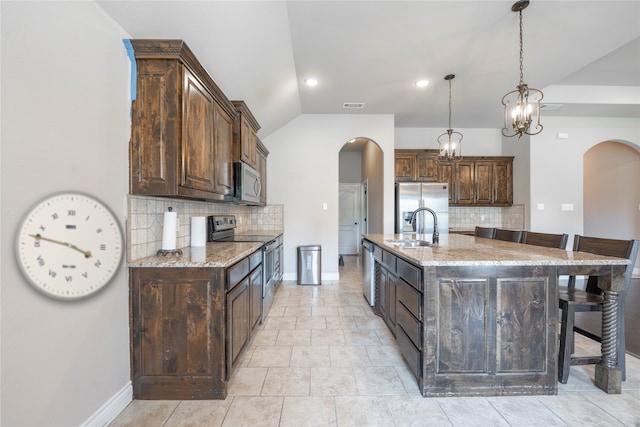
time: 3:47
